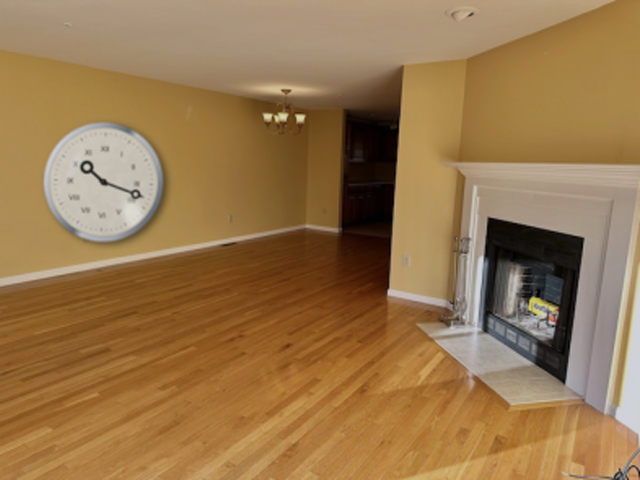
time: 10:18
